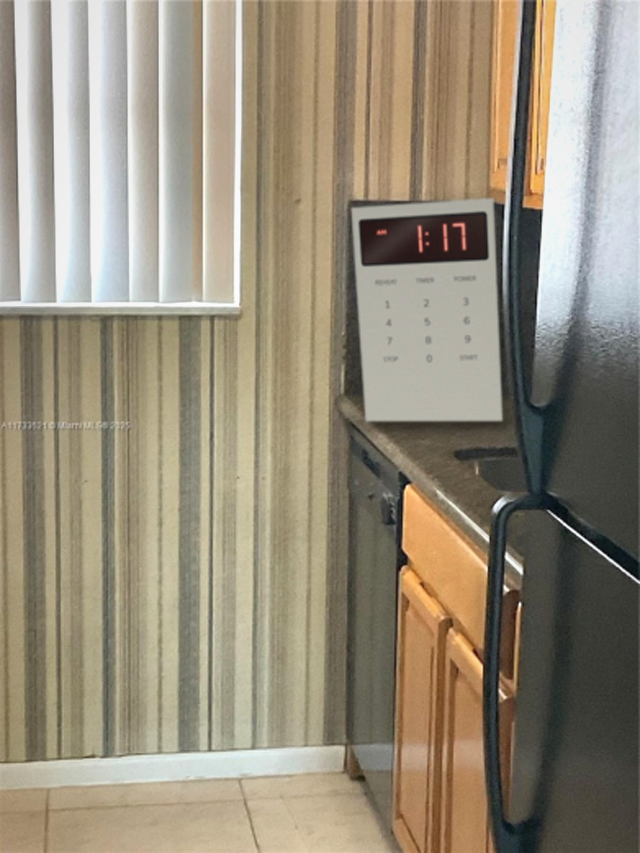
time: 1:17
